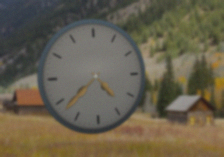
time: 4:38
